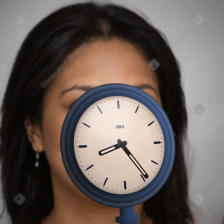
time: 8:24
